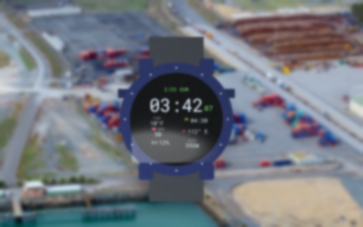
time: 3:42
